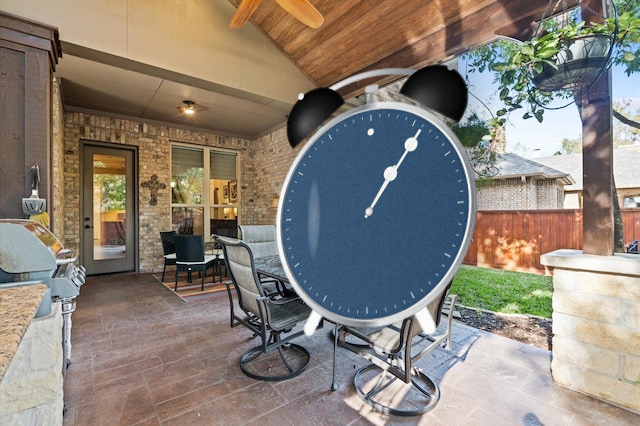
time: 1:06
